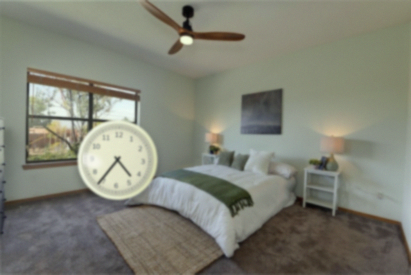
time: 4:36
